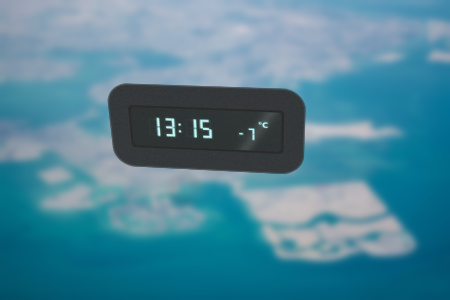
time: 13:15
